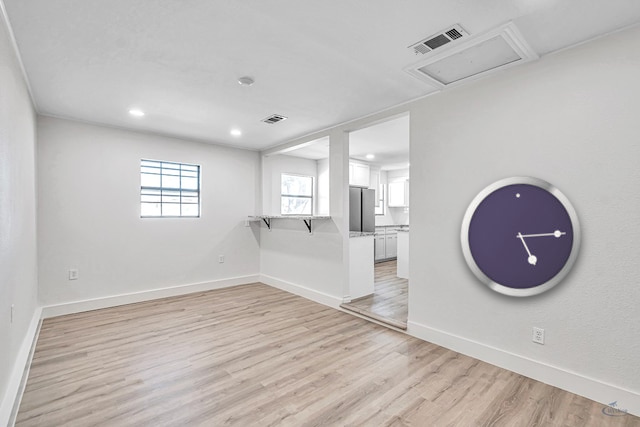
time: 5:15
